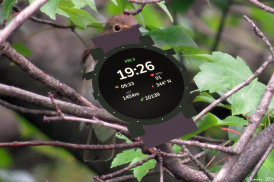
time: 19:26
